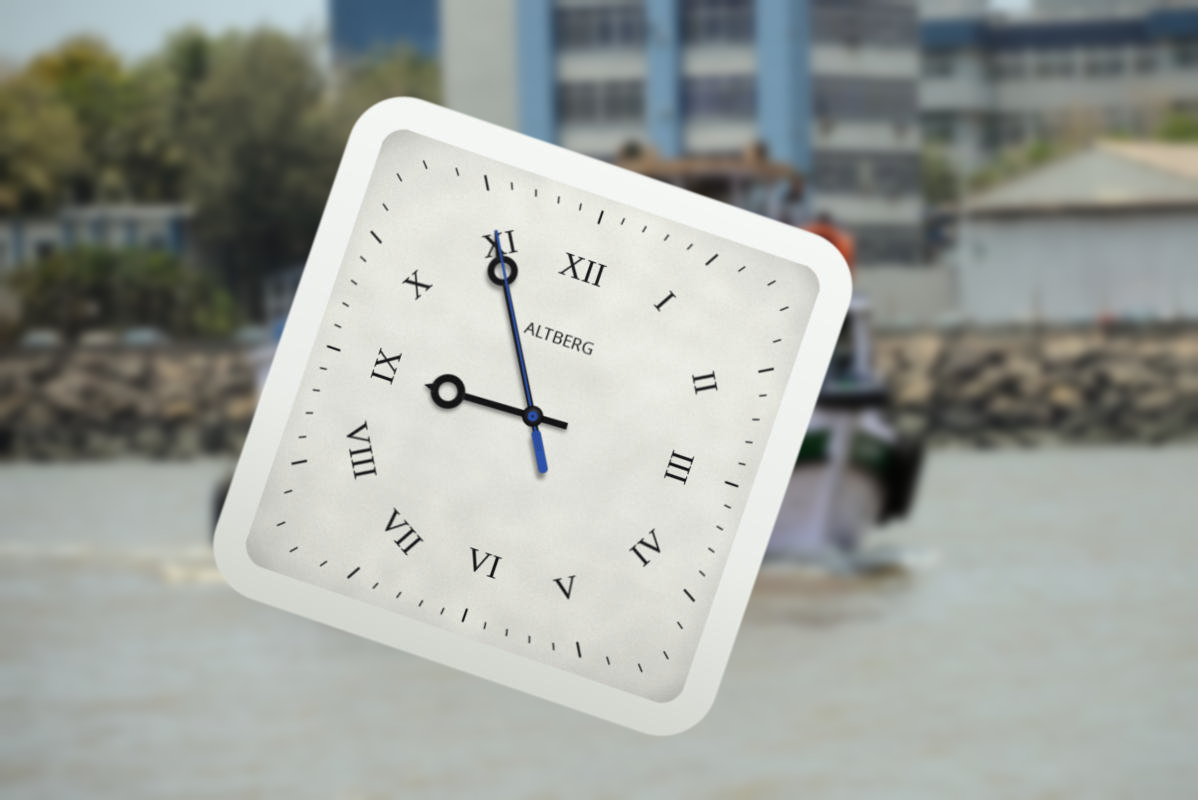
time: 8:54:55
